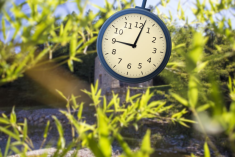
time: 9:02
